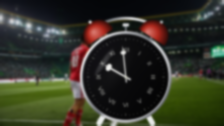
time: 9:59
